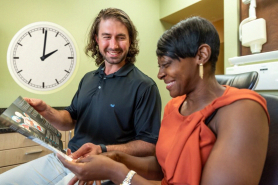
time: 2:01
